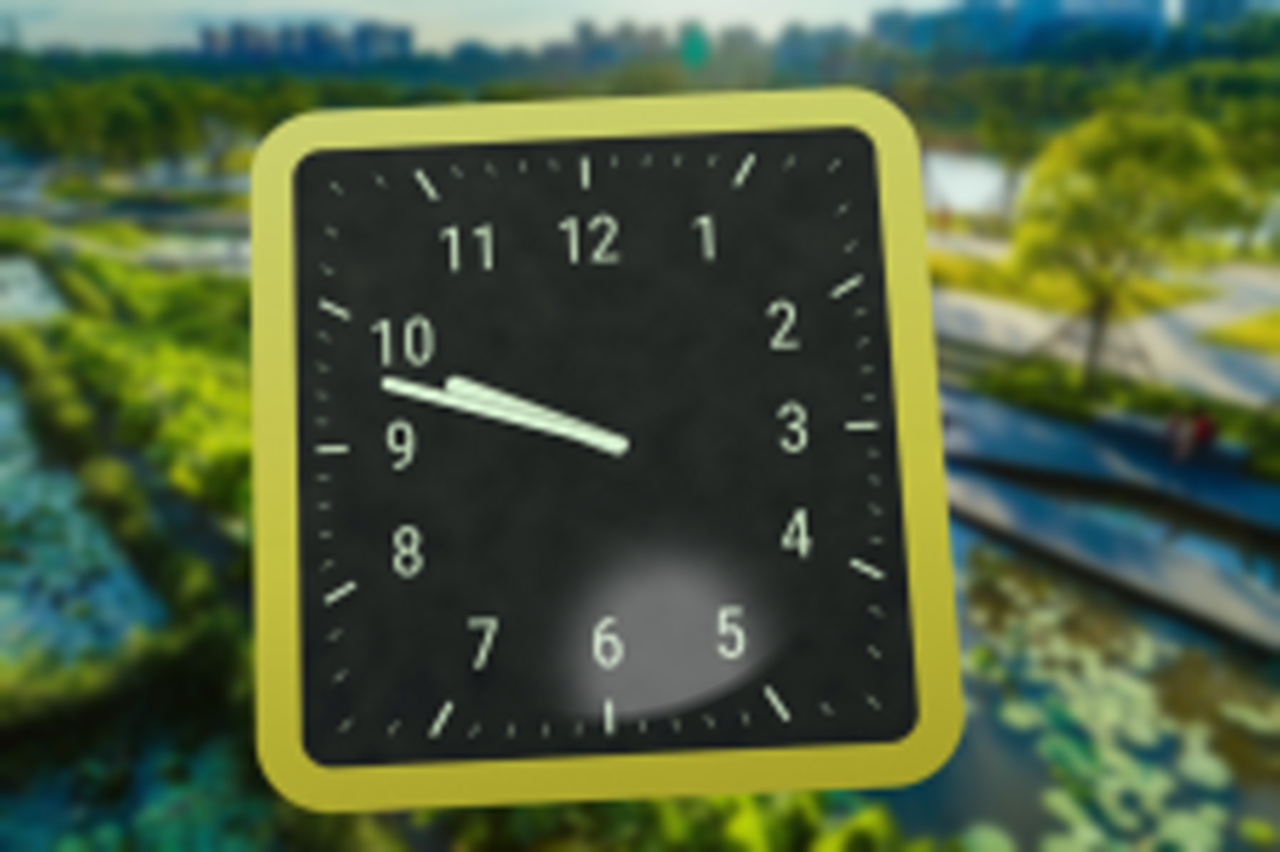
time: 9:48
